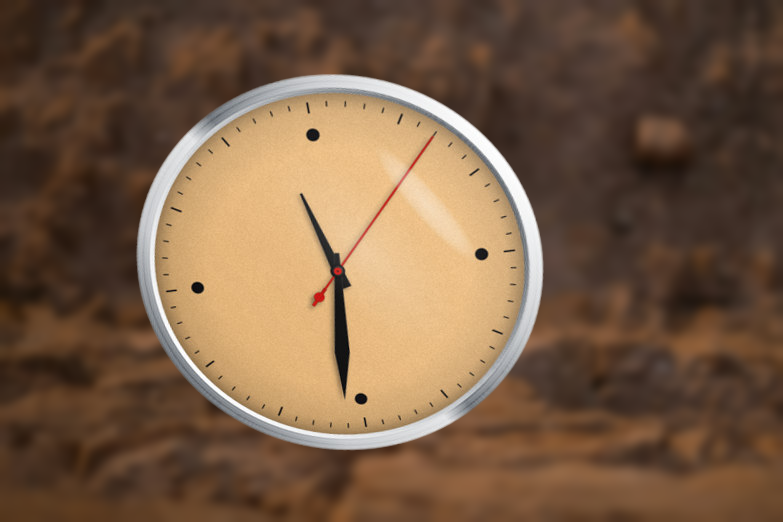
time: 11:31:07
